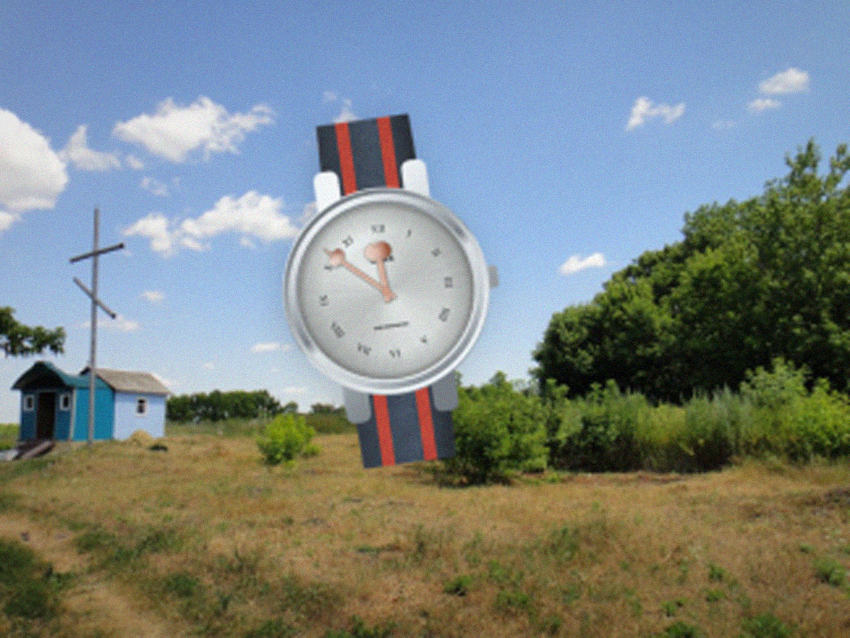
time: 11:52
